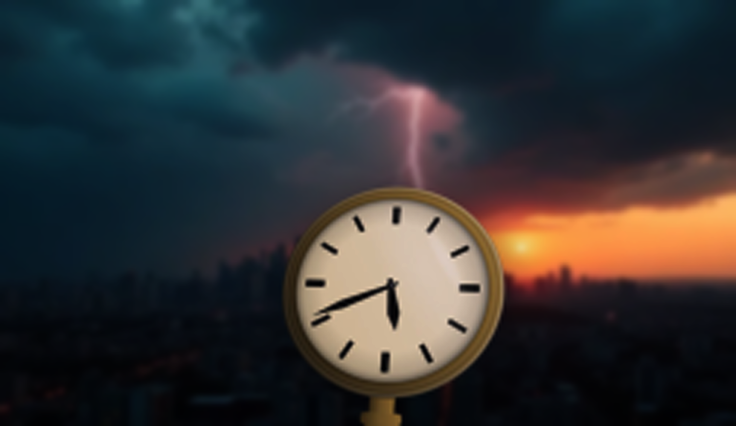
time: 5:41
